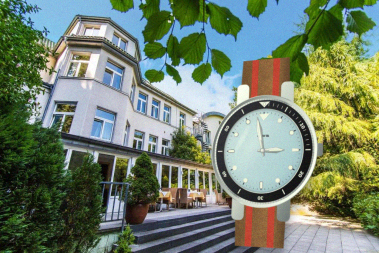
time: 2:58
